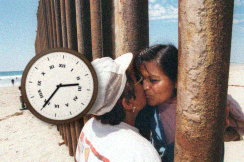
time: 2:35
